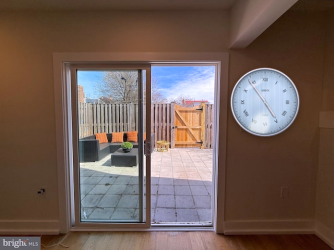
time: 4:54
